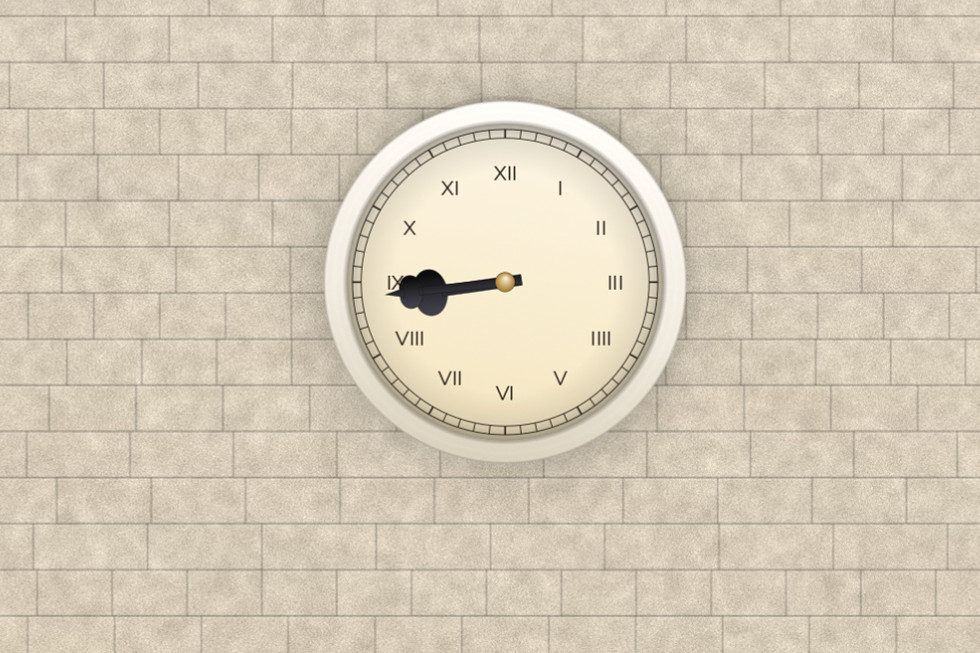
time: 8:44
